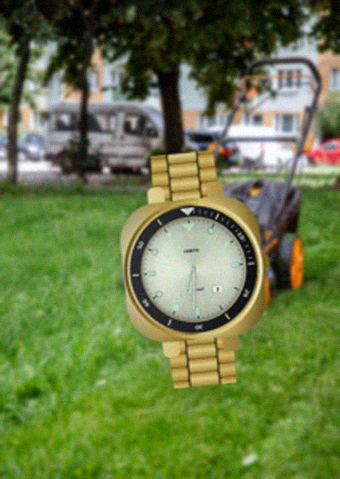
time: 6:31
